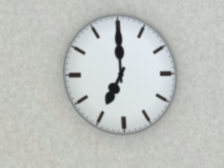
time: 7:00
